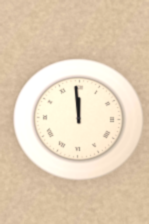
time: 11:59
